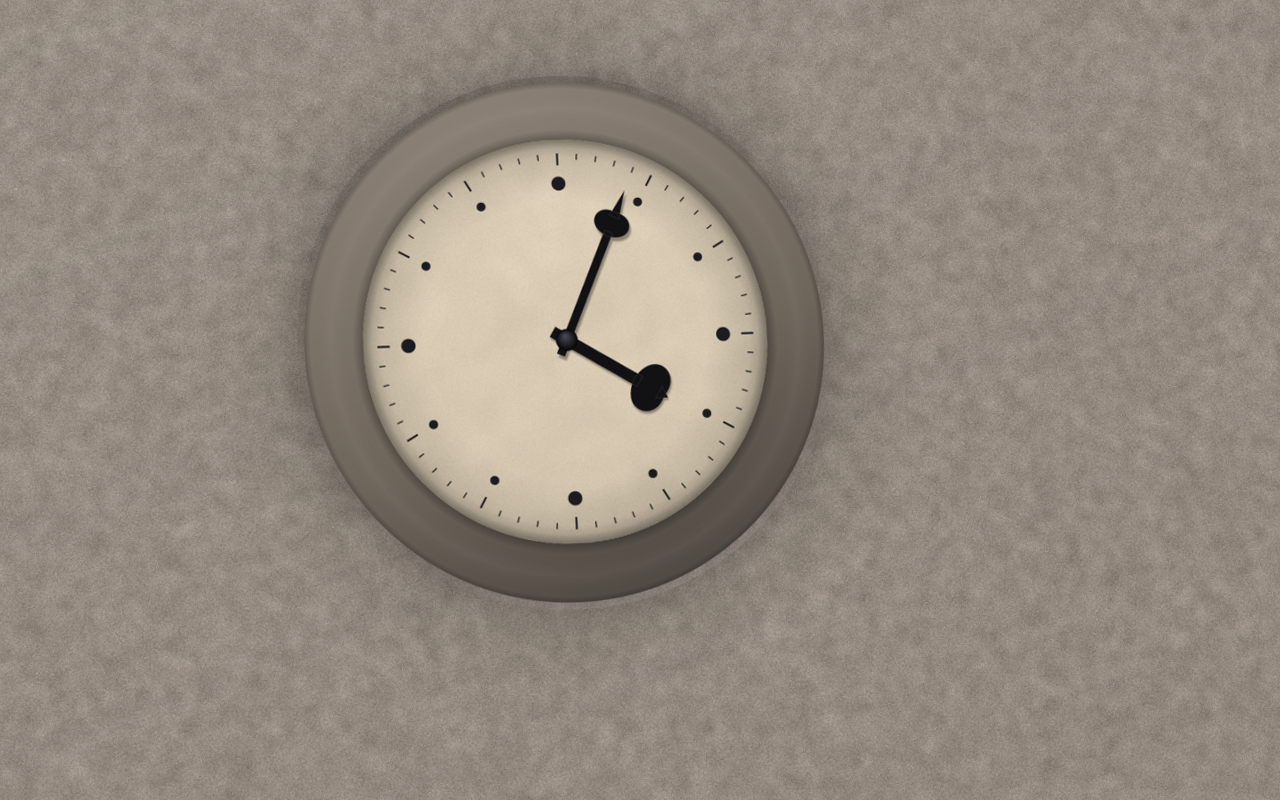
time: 4:04
